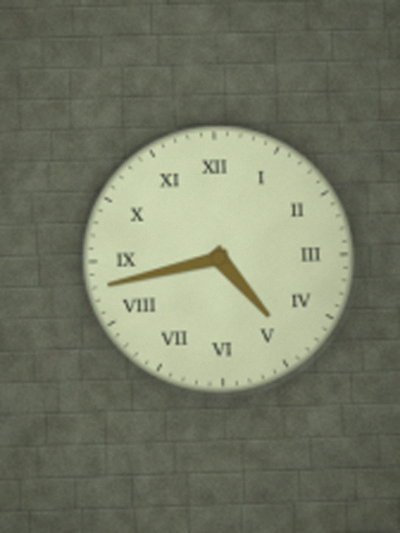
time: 4:43
